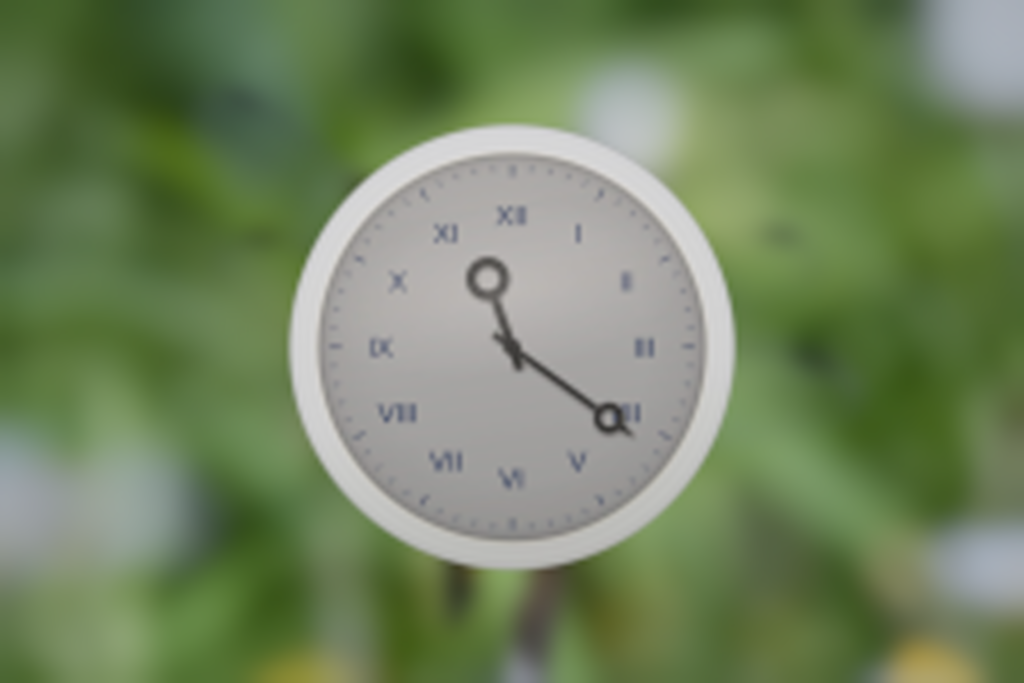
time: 11:21
